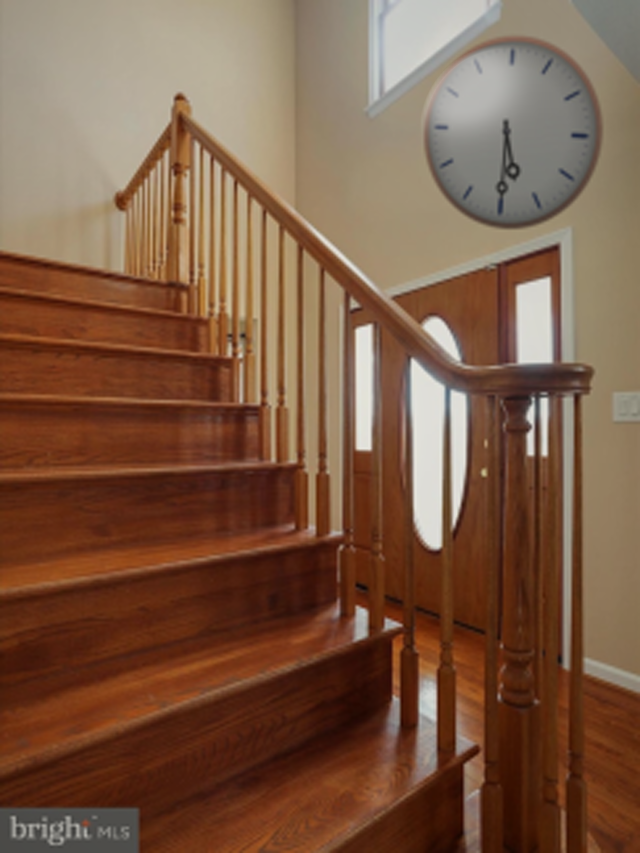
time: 5:30
